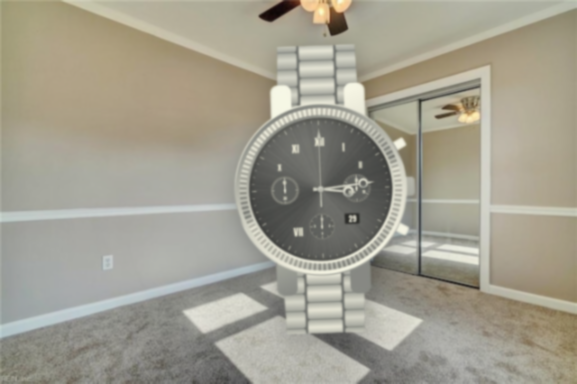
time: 3:14
